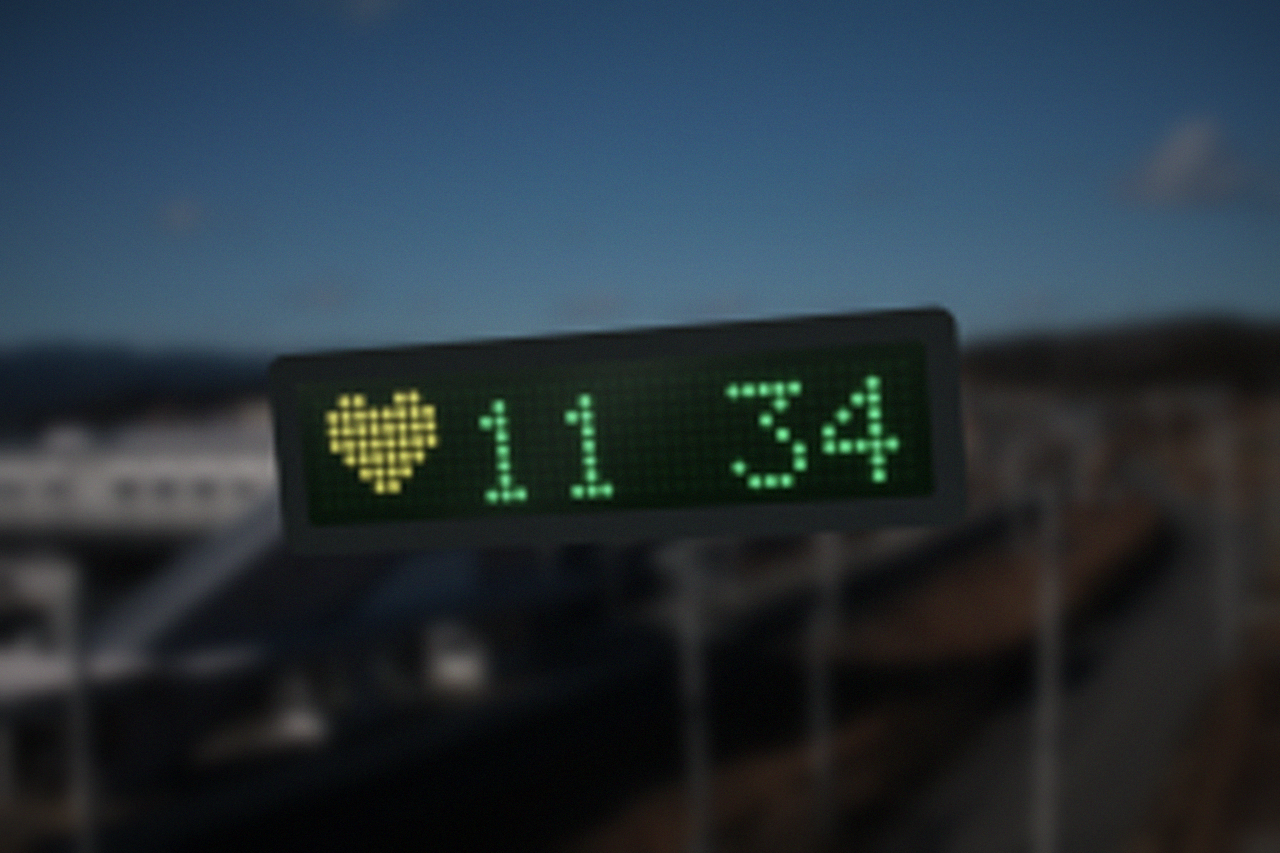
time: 11:34
